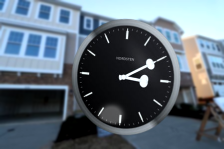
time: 3:10
